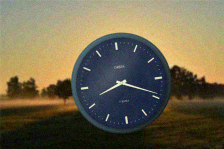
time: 8:19
